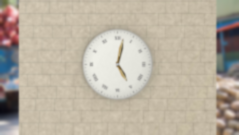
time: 5:02
